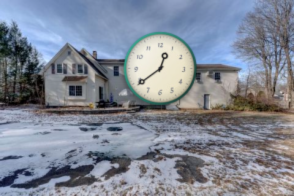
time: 12:39
